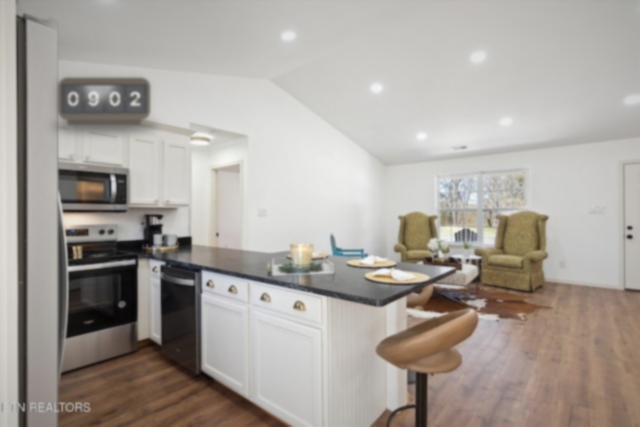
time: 9:02
